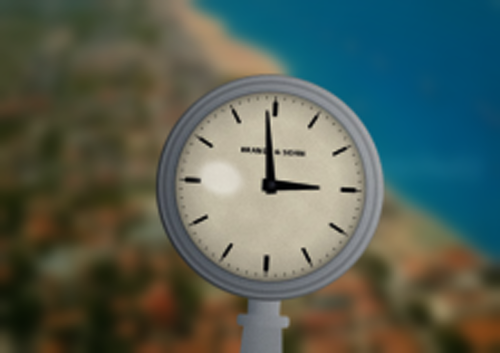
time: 2:59
